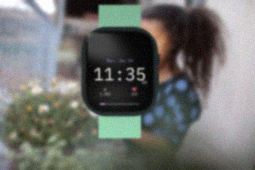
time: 11:35
